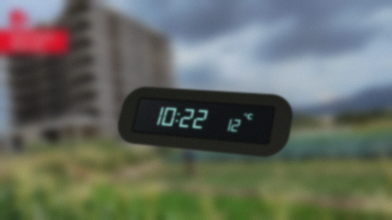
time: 10:22
